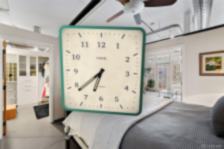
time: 6:38
